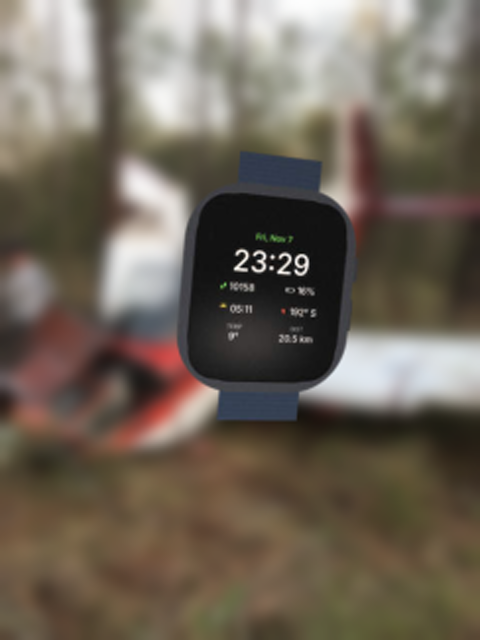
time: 23:29
